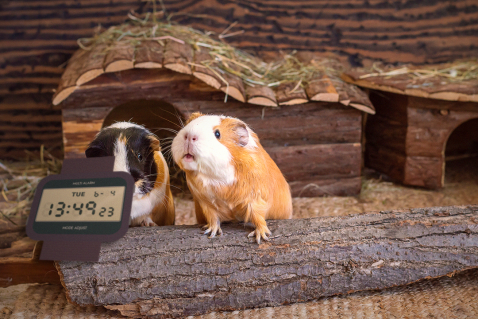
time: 13:49:23
